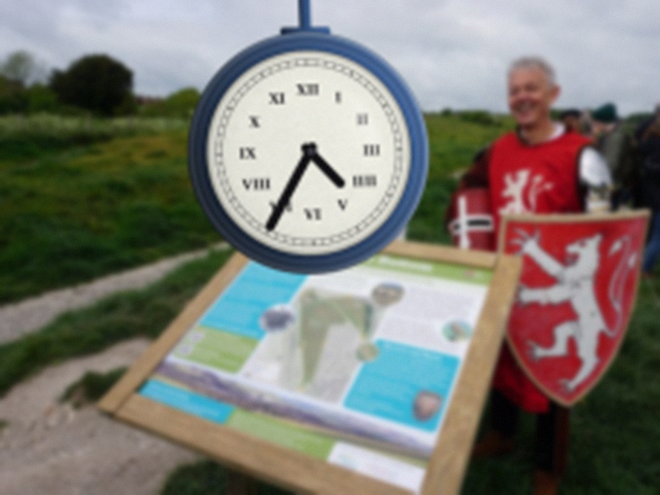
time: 4:35
